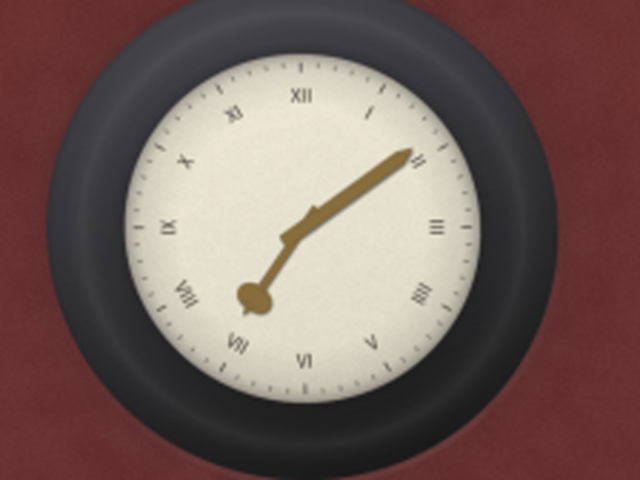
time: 7:09
